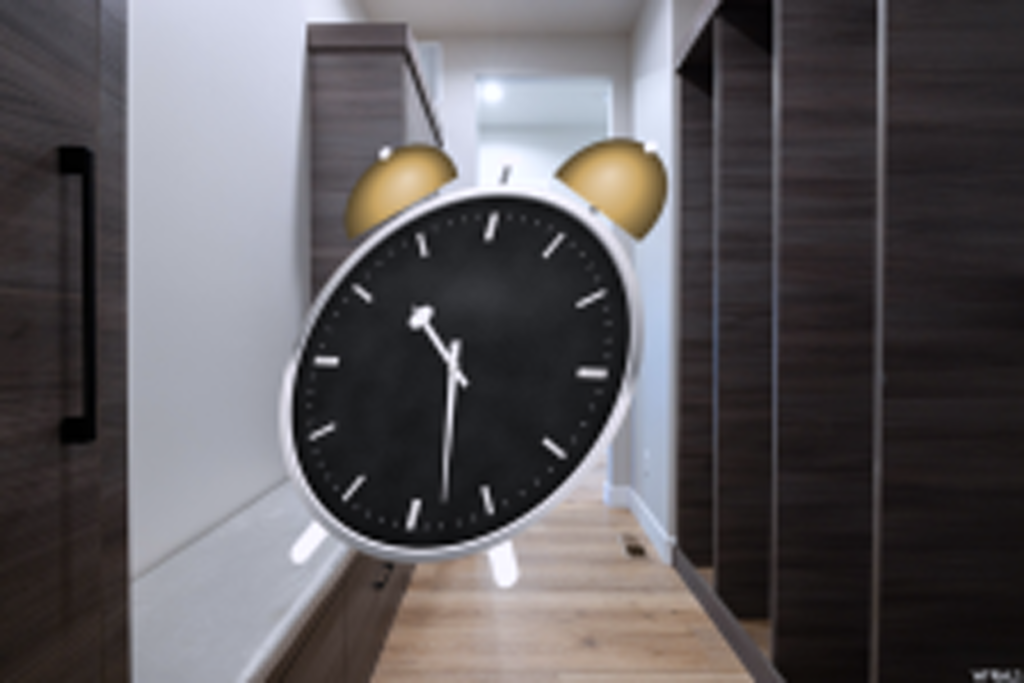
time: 10:28
